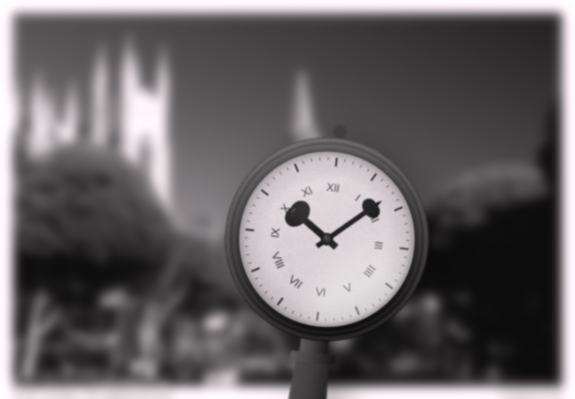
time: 10:08
